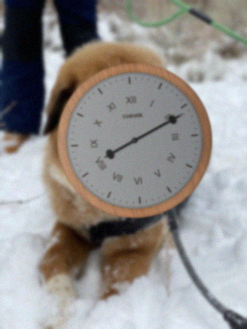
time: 8:11
